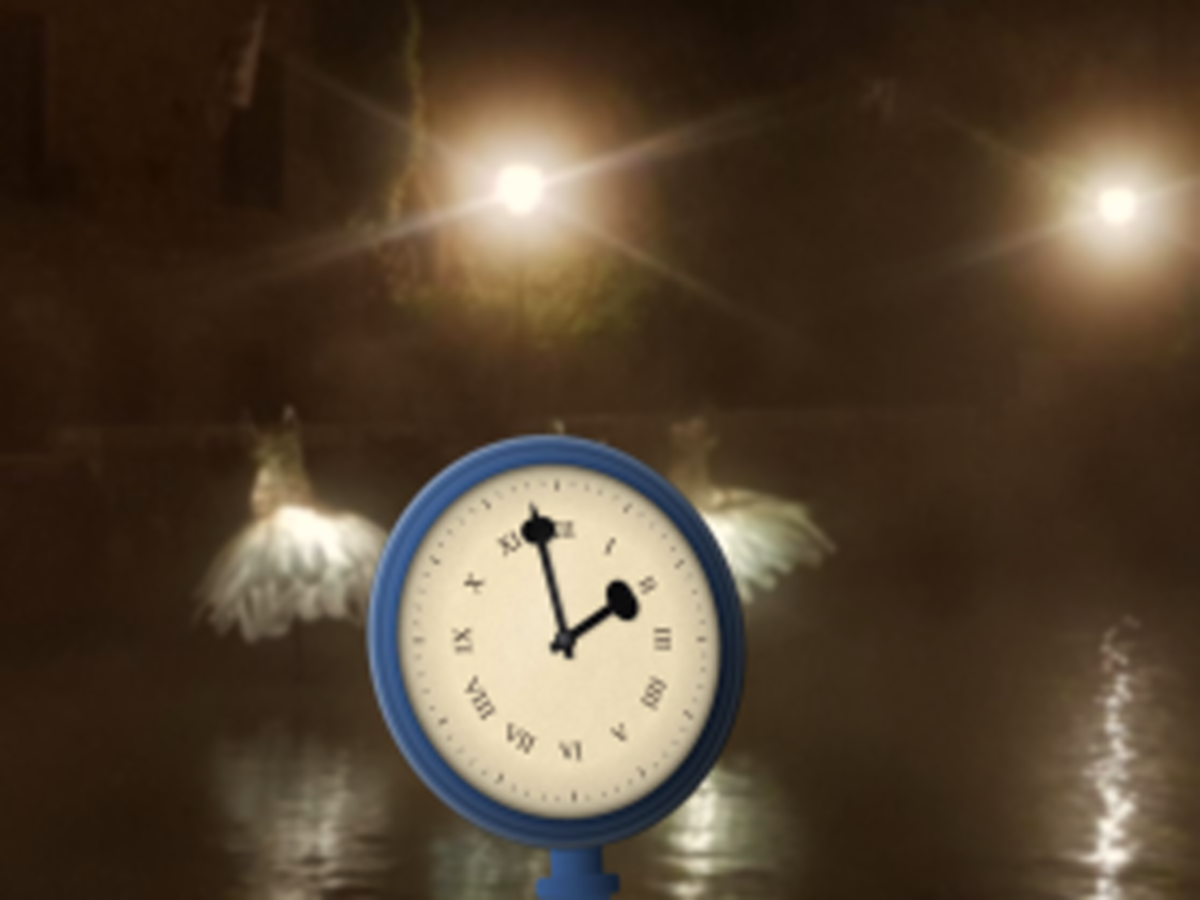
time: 1:58
